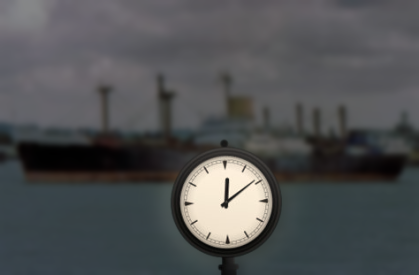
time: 12:09
